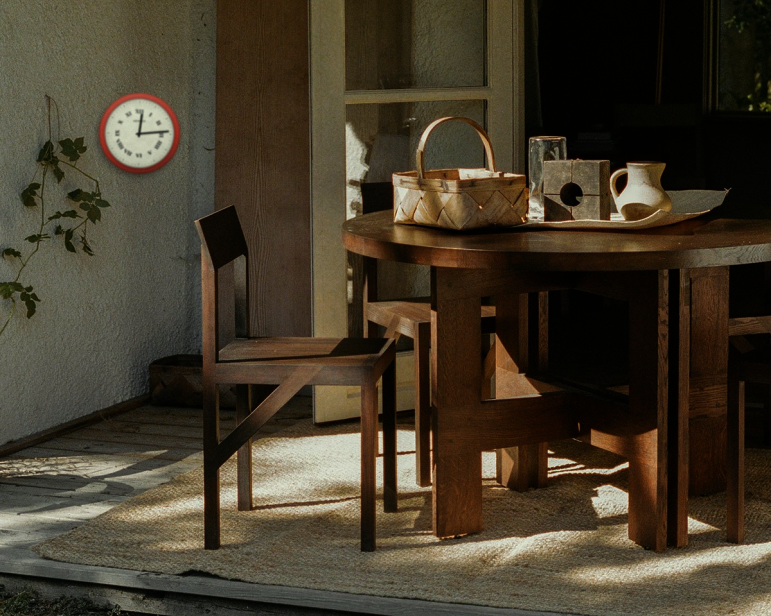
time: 12:14
